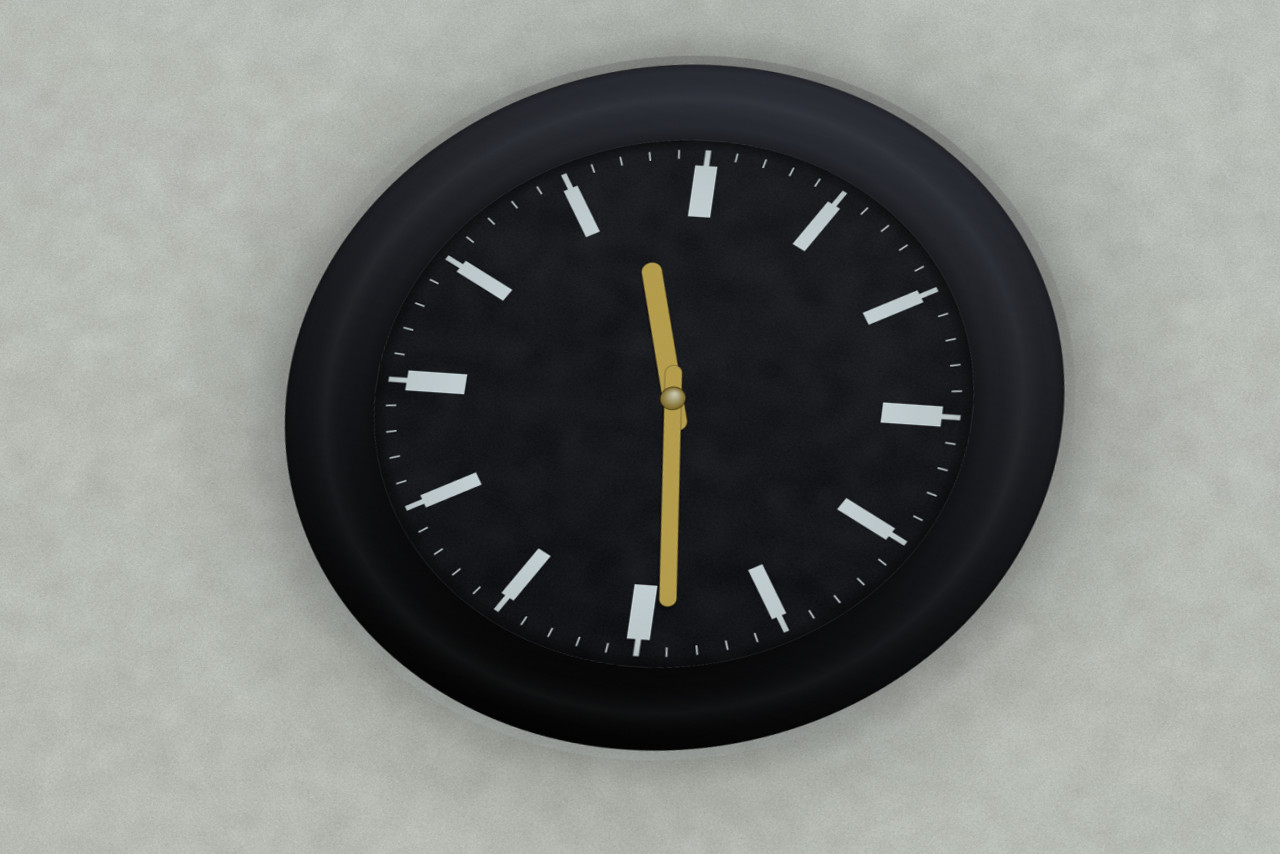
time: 11:29
